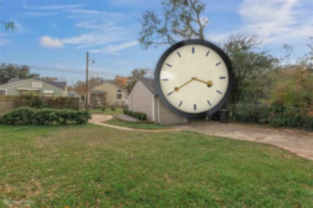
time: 3:40
